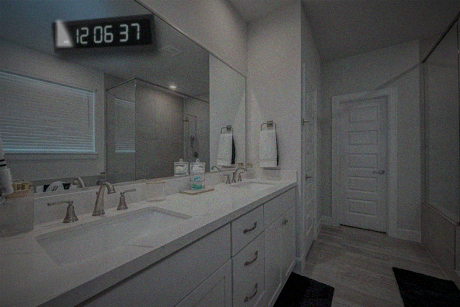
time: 12:06:37
